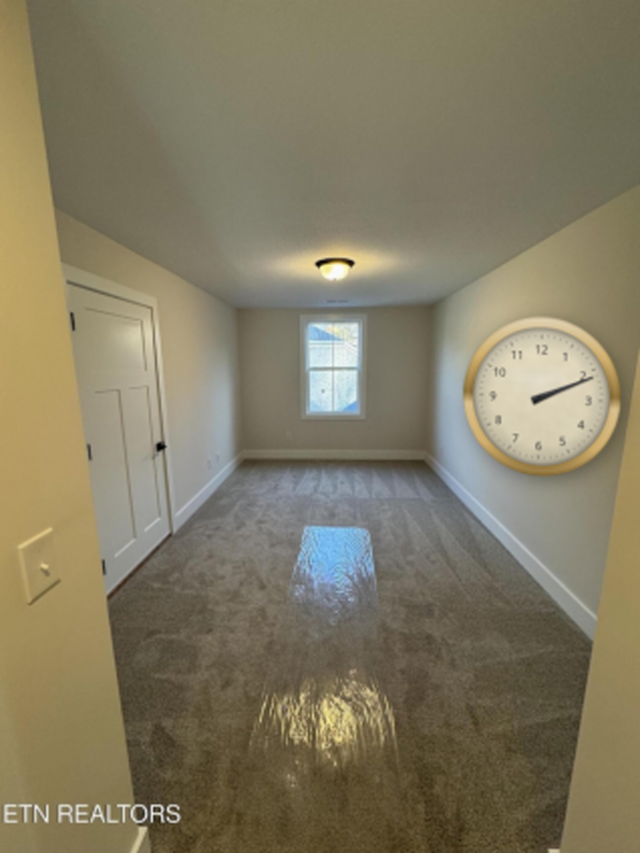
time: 2:11
